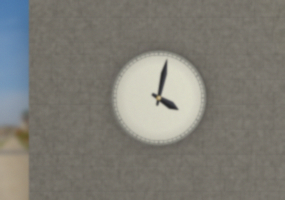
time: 4:02
